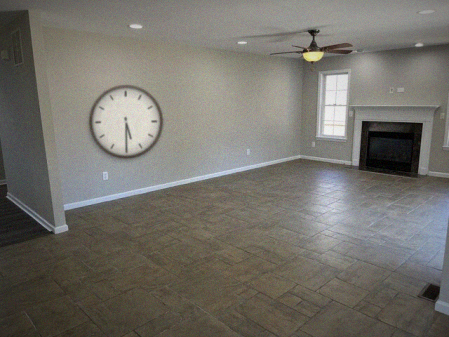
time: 5:30
